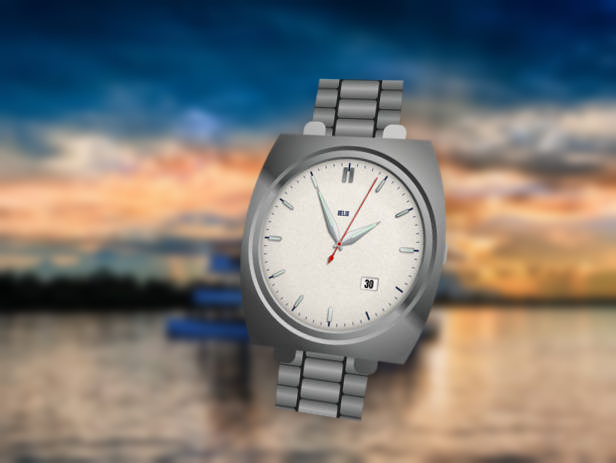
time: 1:55:04
